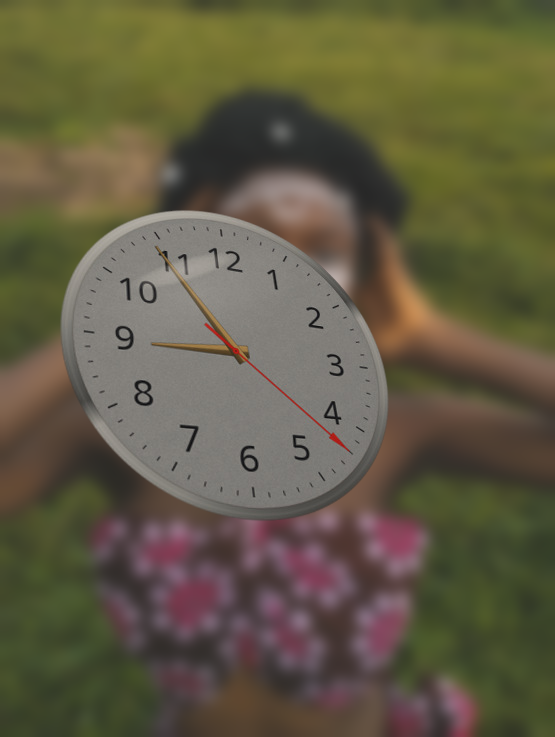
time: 8:54:22
